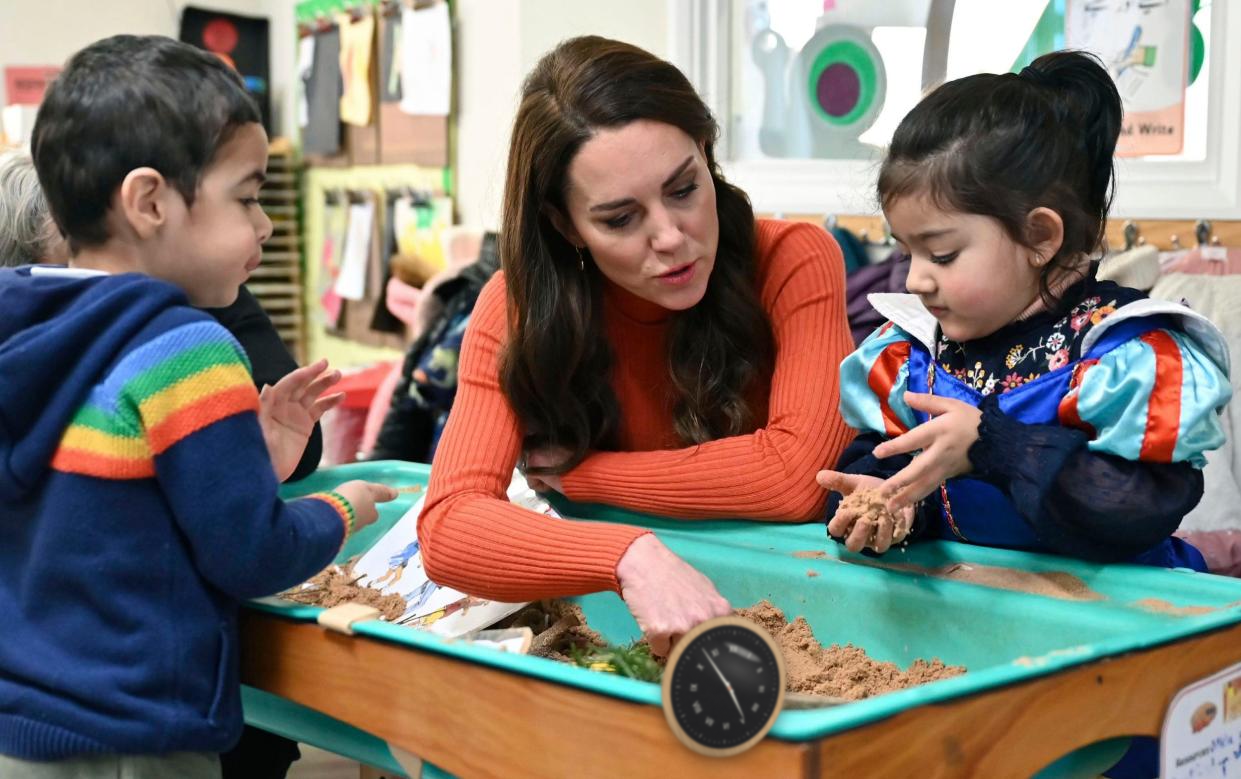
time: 4:53
